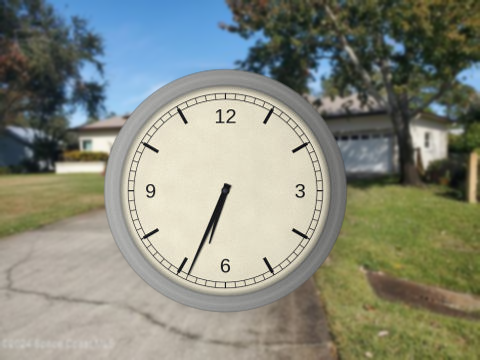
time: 6:34
